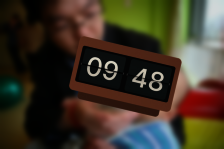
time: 9:48
